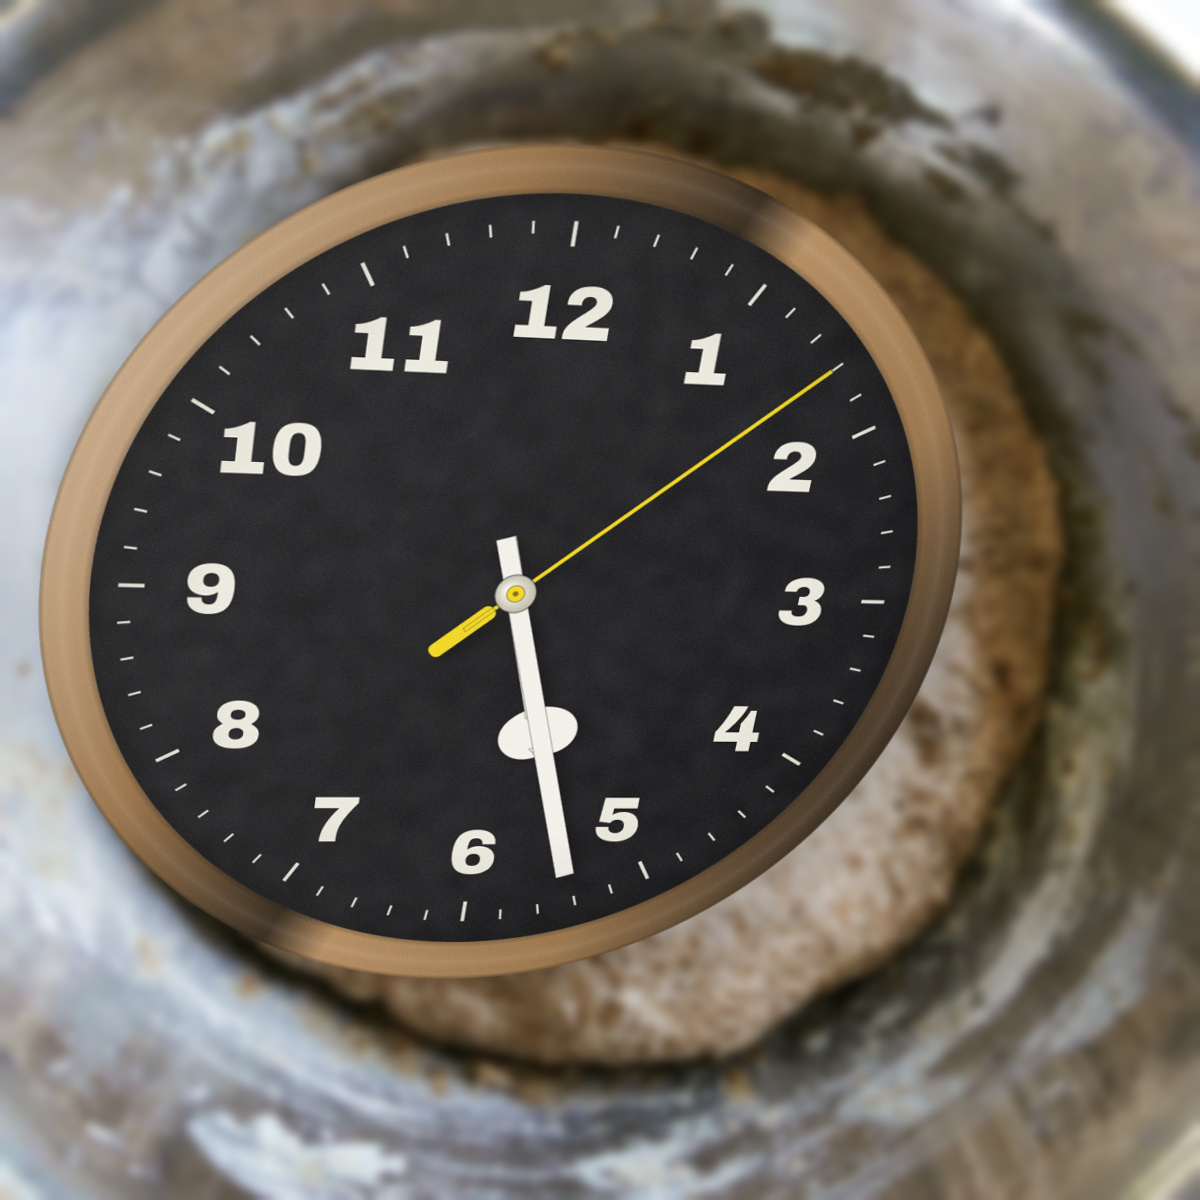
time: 5:27:08
